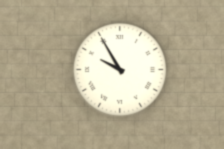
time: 9:55
